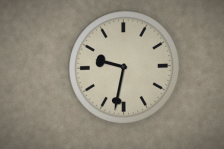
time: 9:32
